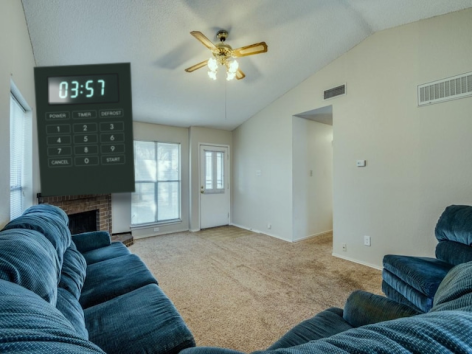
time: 3:57
